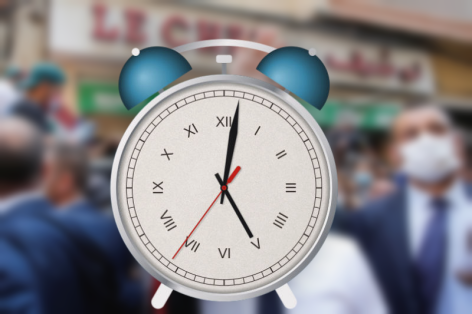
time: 5:01:36
